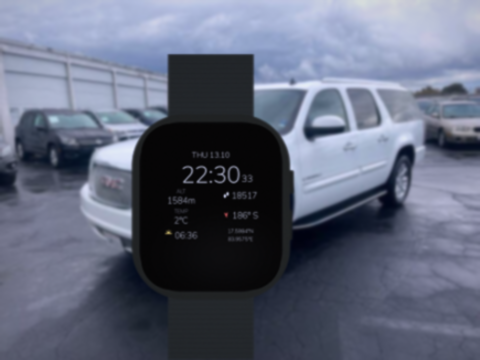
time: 22:30
